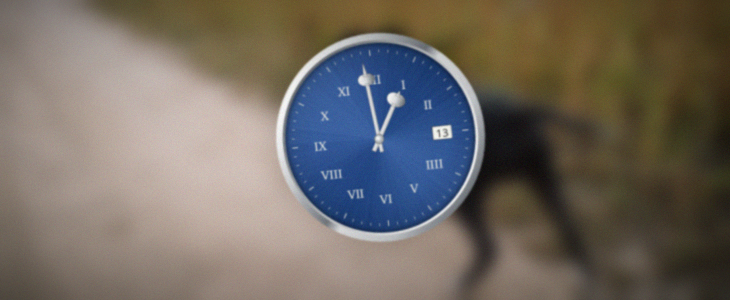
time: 12:59
